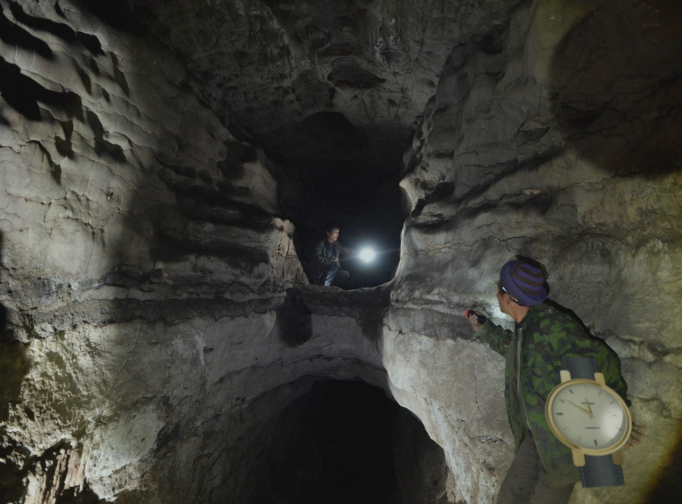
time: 11:51
